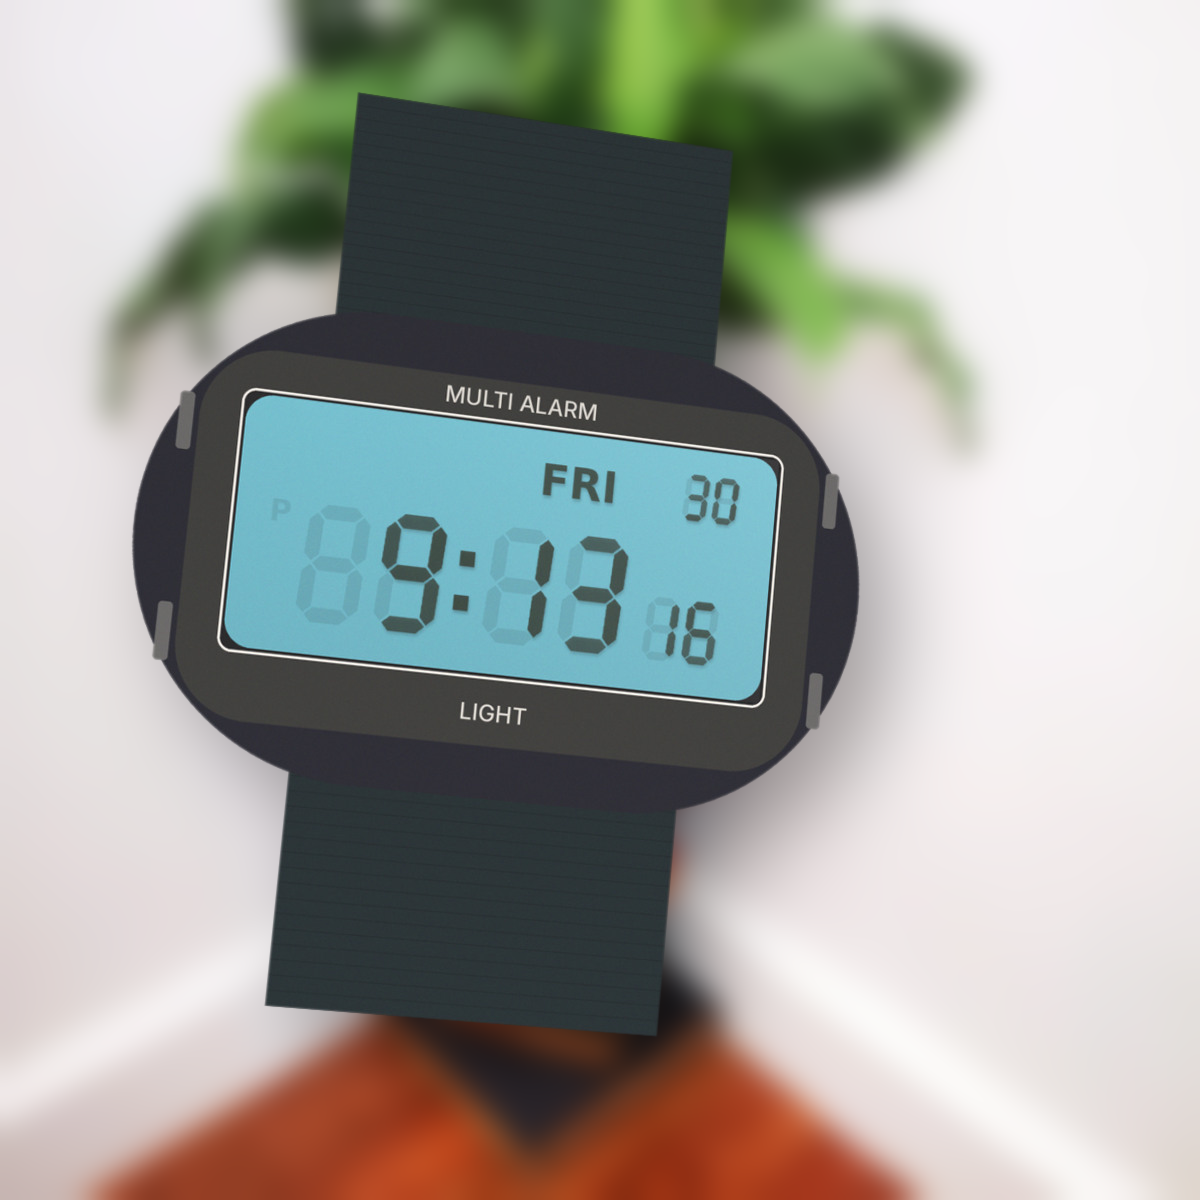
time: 9:13:16
